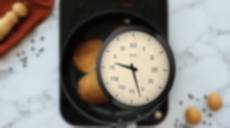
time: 9:27
